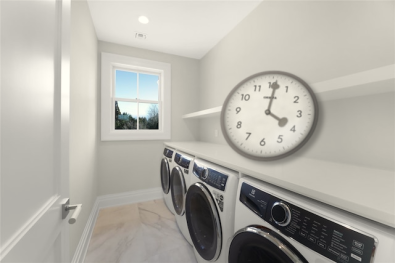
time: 4:01
